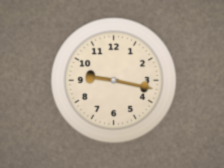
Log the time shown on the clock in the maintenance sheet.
9:17
